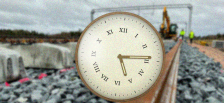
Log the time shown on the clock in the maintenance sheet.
5:14
